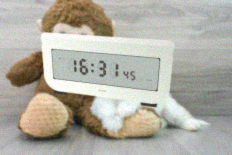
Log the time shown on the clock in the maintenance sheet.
16:31:45
